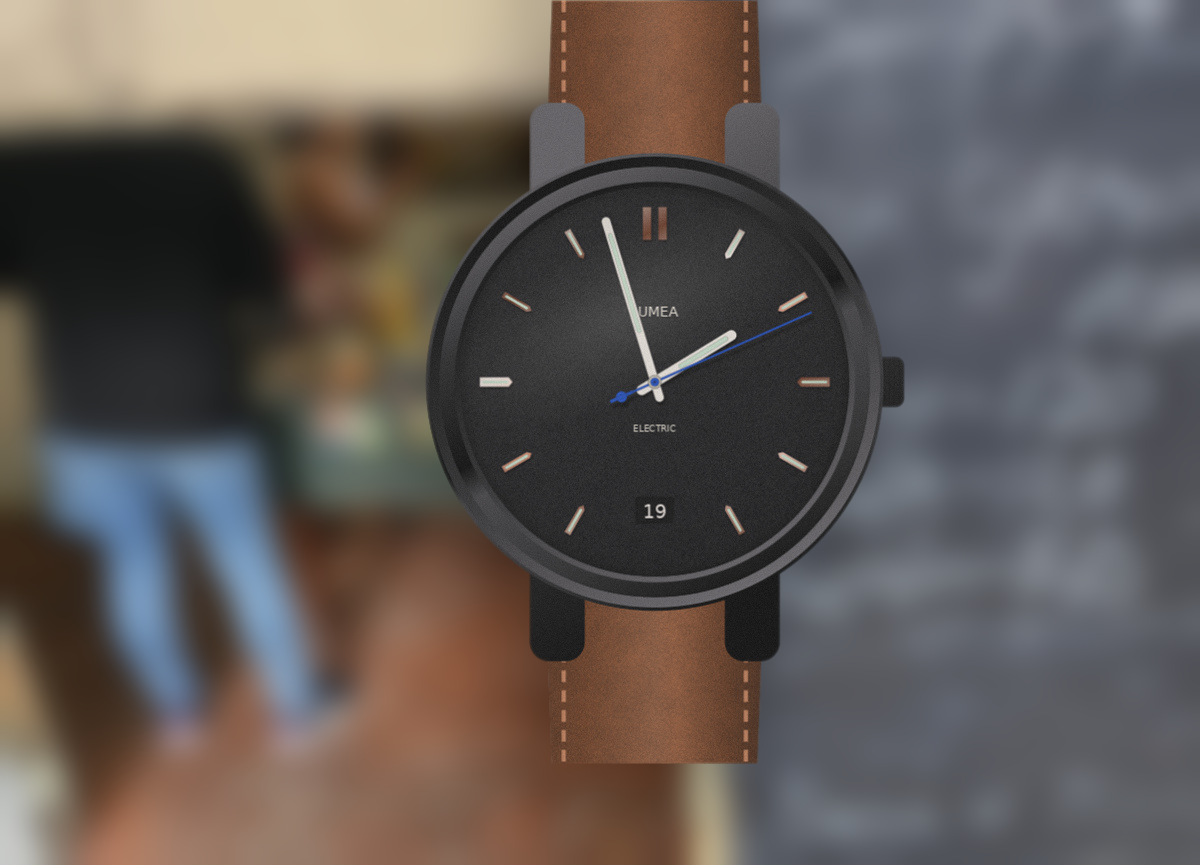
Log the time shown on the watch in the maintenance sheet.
1:57:11
